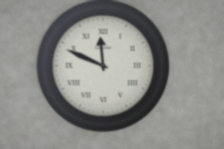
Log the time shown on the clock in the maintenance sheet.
11:49
